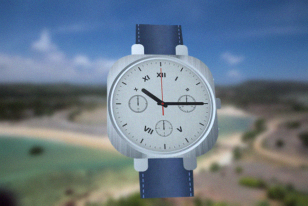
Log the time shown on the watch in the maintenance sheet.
10:15
